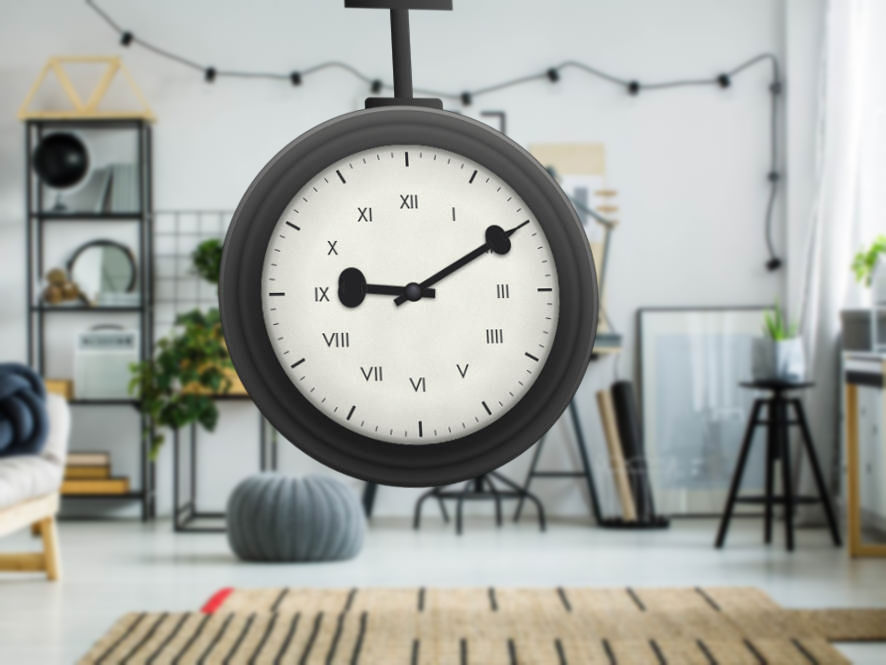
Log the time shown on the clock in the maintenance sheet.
9:10
